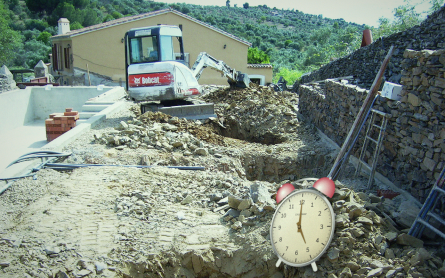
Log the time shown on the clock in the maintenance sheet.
5:00
